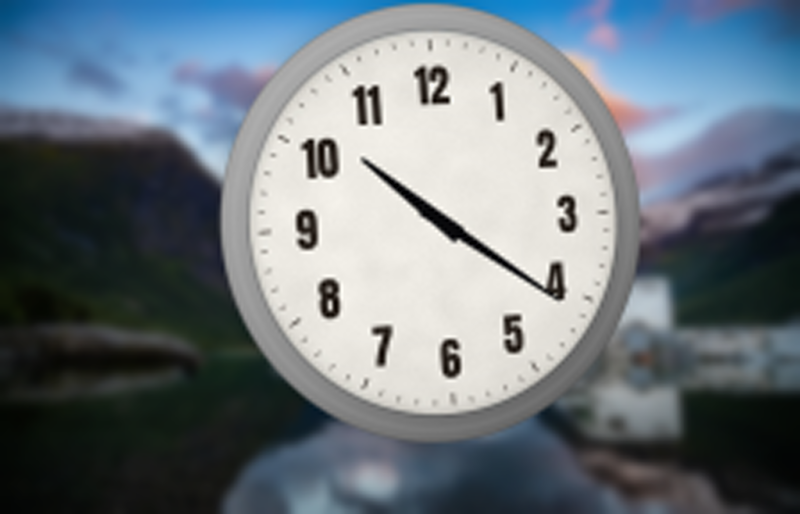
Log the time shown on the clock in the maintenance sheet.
10:21
